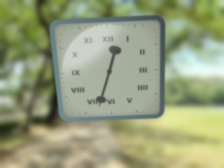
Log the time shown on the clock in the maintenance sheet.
12:33
